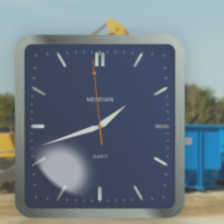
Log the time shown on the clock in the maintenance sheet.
1:41:59
